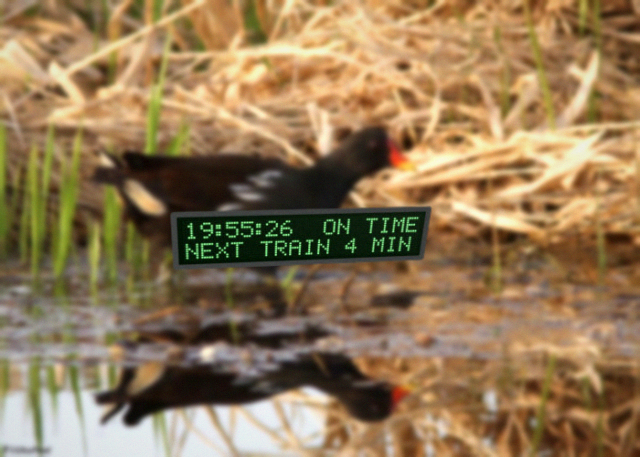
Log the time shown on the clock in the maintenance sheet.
19:55:26
